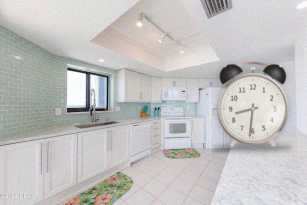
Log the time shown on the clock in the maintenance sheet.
8:31
